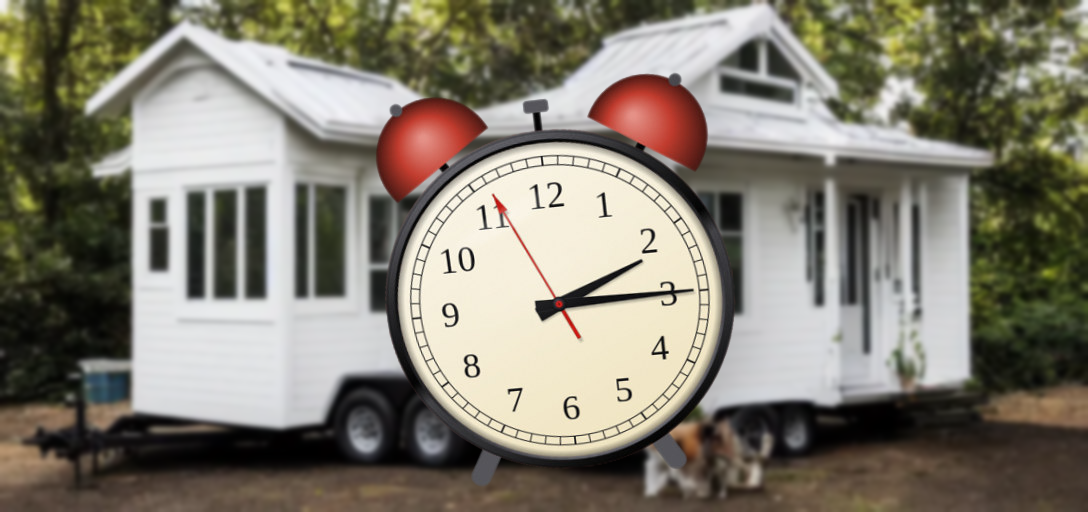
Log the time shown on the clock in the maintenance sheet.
2:14:56
